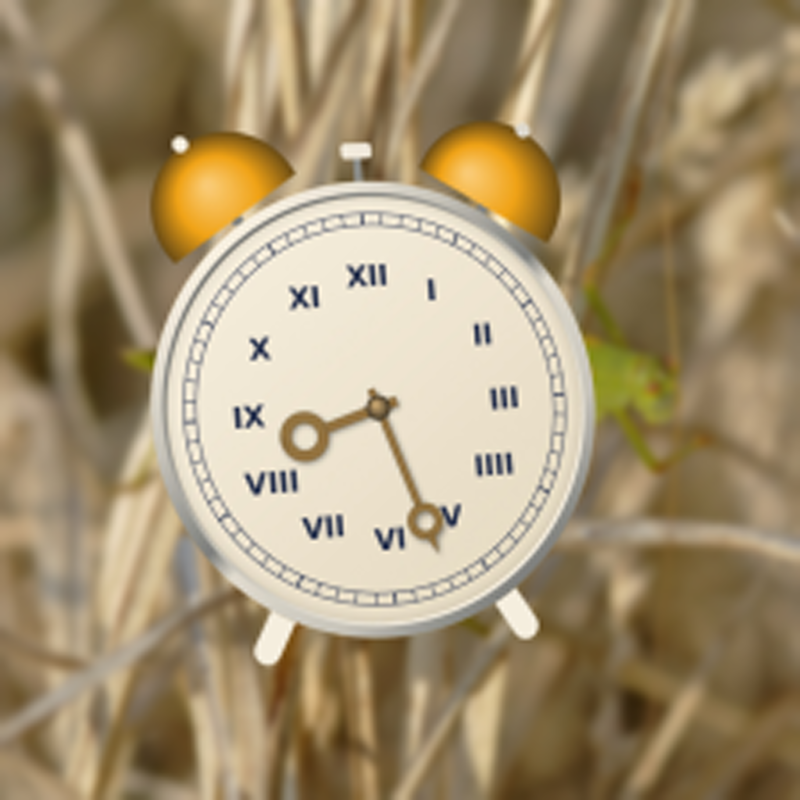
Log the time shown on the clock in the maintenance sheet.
8:27
